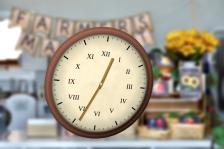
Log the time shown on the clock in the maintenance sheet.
12:34
